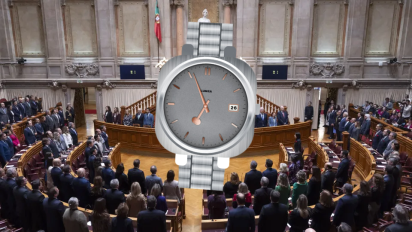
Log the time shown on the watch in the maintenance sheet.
6:56
